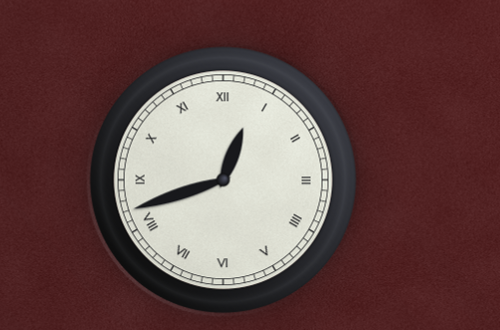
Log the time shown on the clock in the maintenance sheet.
12:42
